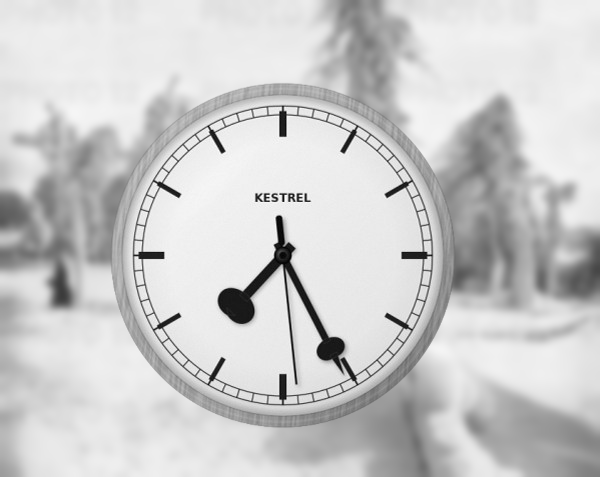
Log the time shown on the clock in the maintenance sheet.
7:25:29
